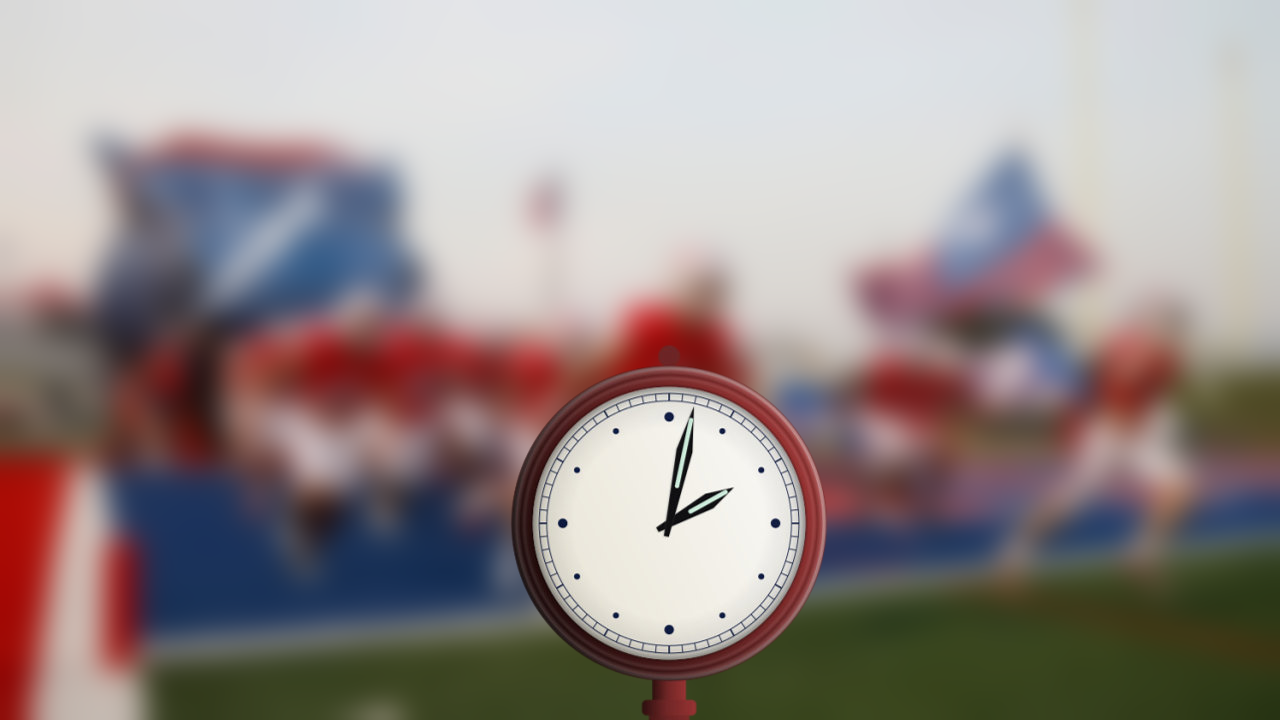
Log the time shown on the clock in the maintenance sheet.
2:02
